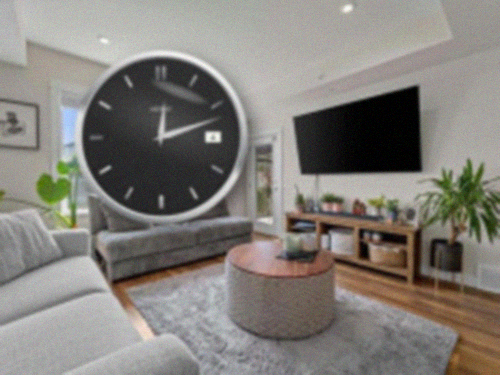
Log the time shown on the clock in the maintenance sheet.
12:12
